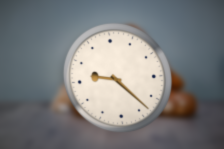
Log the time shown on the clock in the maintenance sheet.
9:23
